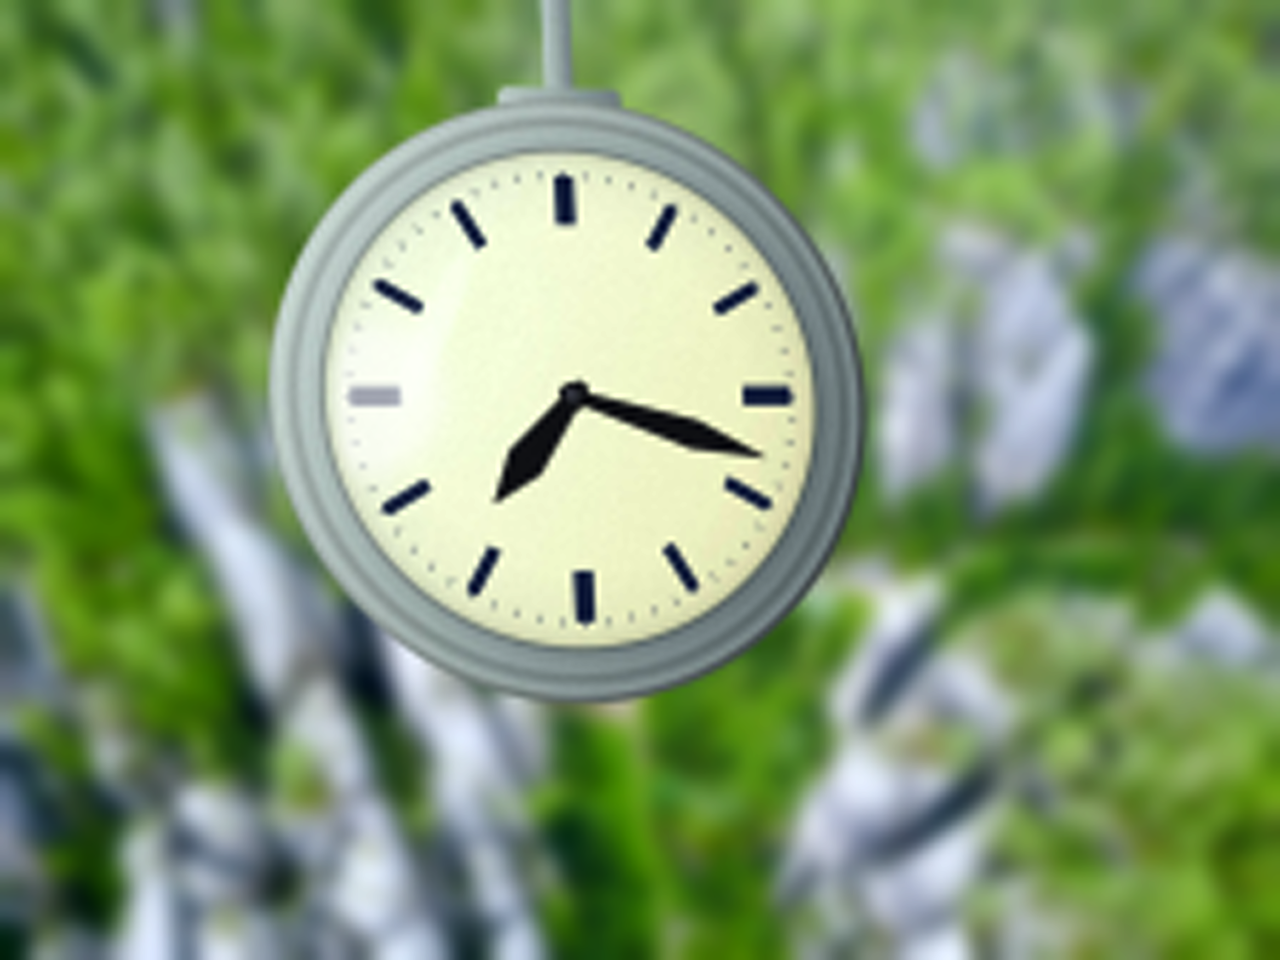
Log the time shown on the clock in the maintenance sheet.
7:18
